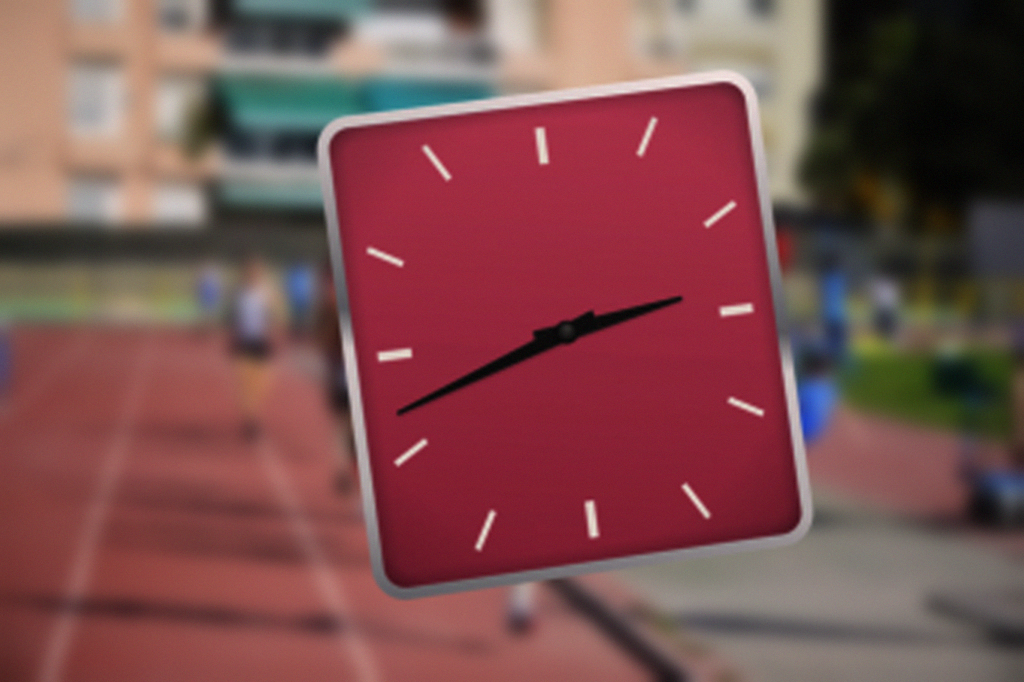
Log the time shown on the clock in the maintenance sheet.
2:42
